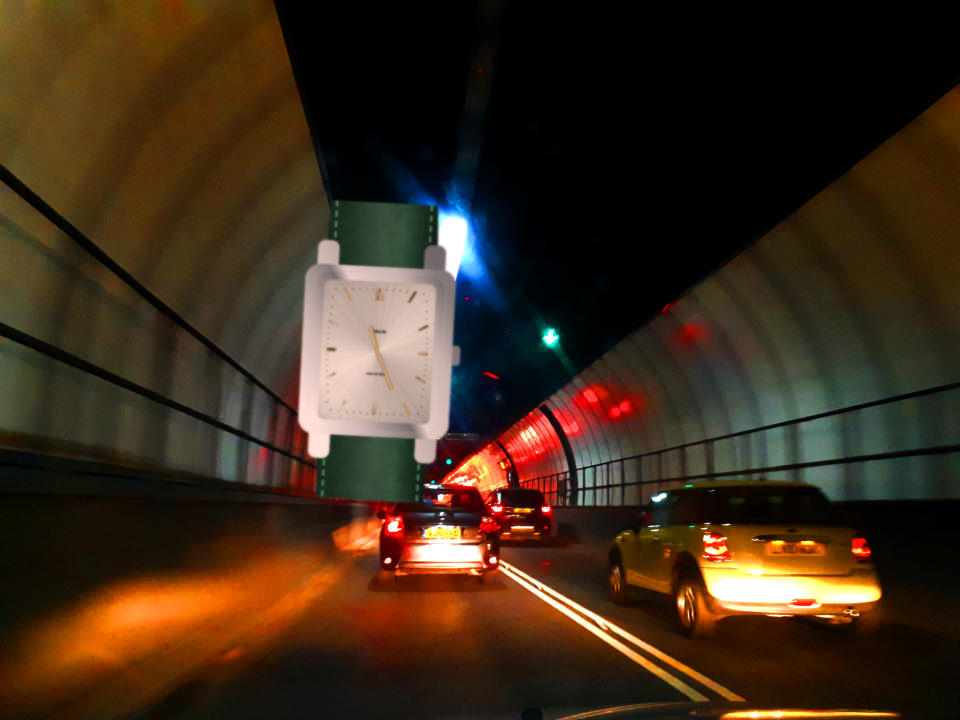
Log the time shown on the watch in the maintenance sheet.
11:26
